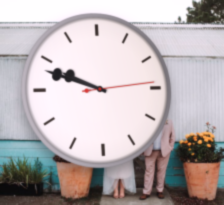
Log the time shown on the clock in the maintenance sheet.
9:48:14
